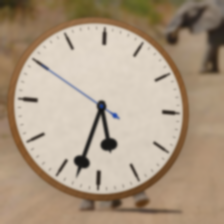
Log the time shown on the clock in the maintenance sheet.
5:32:50
